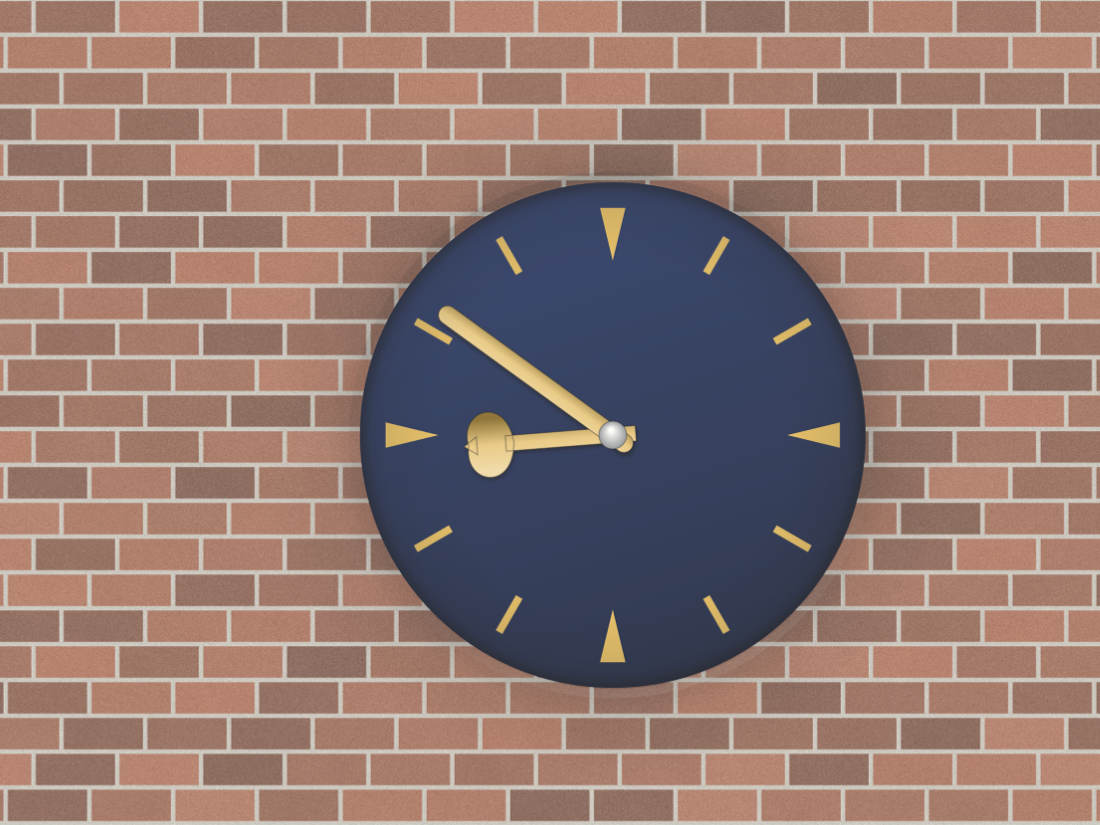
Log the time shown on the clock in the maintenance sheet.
8:51
